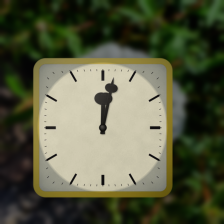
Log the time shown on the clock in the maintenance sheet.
12:02
